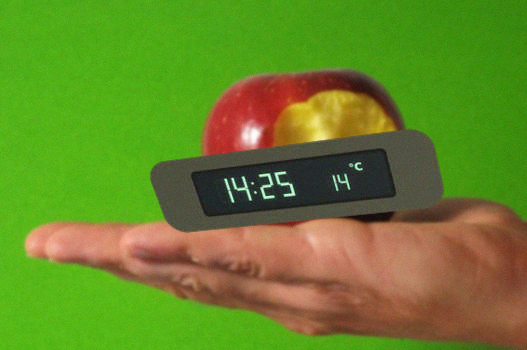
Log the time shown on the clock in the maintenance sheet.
14:25
